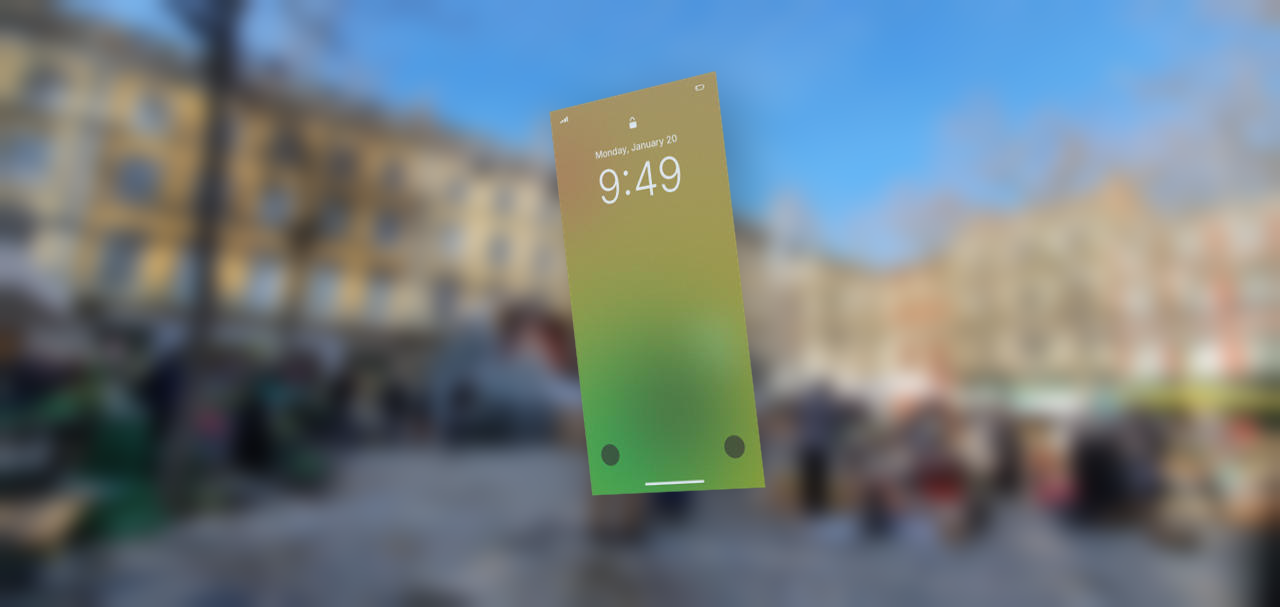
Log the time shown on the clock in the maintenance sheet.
9:49
